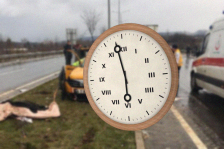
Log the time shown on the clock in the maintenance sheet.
5:58
